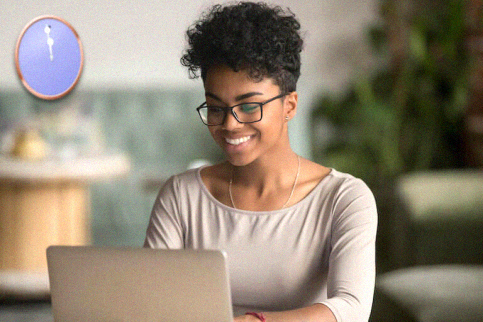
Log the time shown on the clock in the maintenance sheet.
11:59
